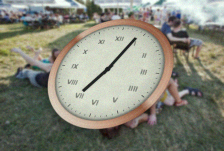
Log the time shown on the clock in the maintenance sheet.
7:04
